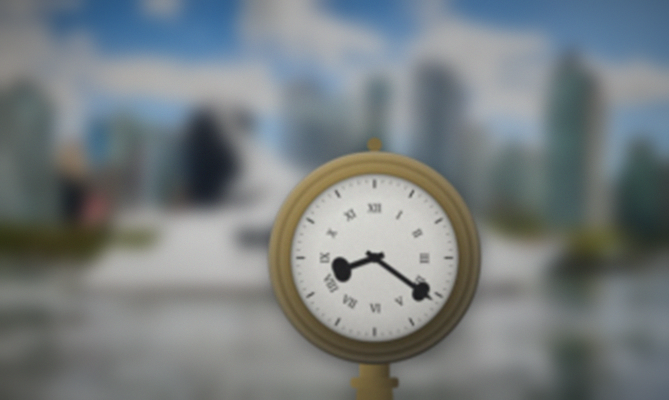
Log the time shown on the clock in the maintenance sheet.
8:21
